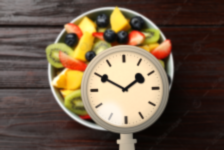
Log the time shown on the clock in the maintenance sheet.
1:50
